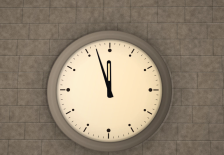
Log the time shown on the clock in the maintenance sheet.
11:57
